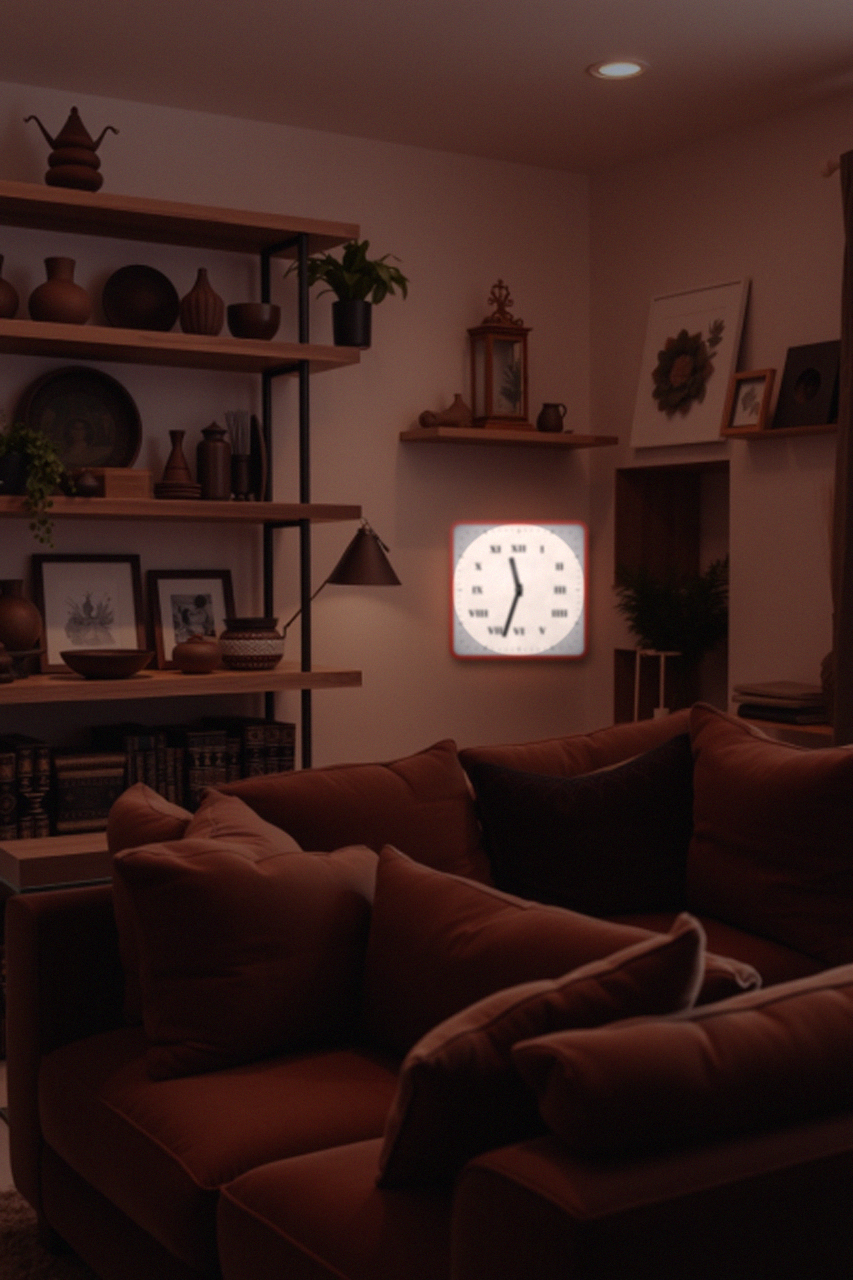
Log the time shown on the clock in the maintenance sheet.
11:33
